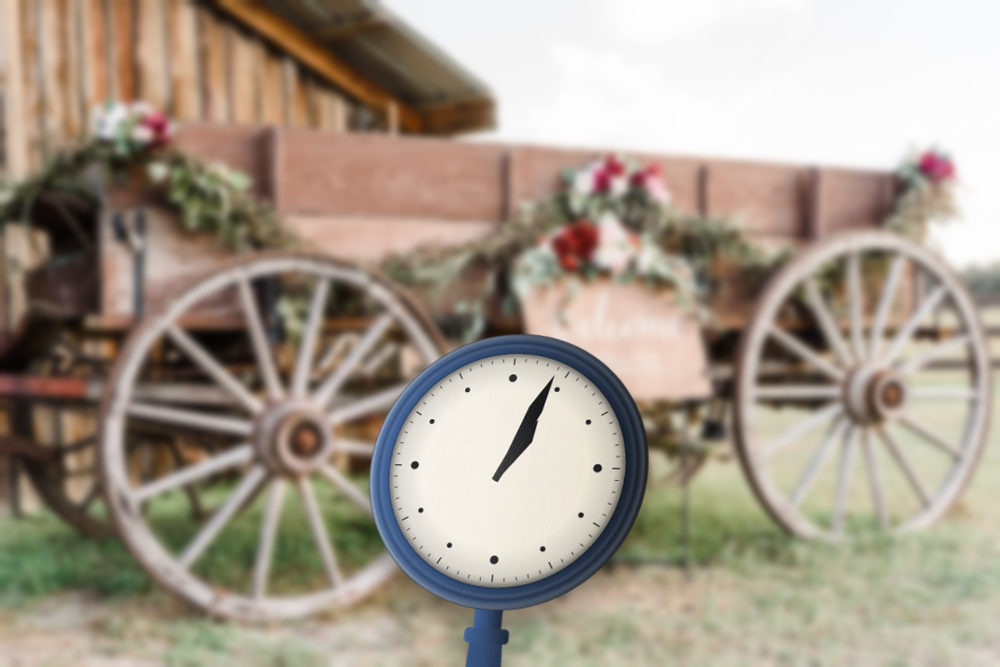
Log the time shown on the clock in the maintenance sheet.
1:04
